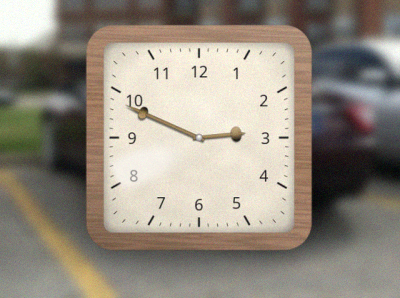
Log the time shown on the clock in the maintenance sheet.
2:49
